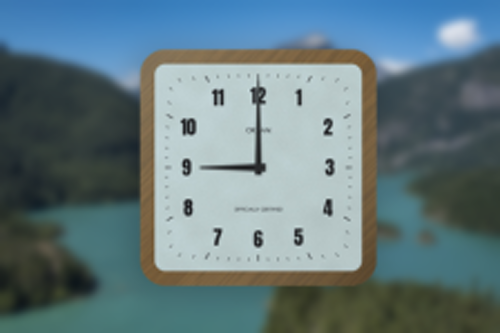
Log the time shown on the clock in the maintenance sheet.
9:00
